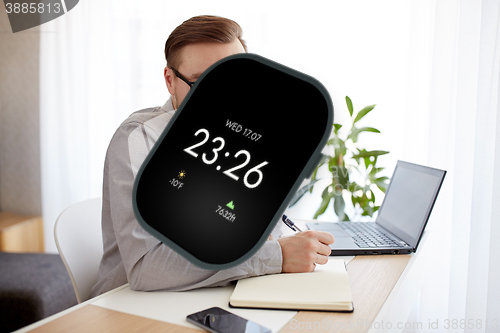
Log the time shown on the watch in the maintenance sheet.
23:26
